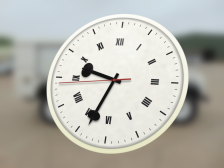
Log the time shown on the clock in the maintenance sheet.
9:33:44
